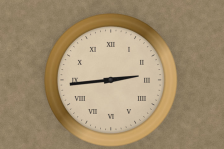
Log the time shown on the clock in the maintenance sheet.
2:44
